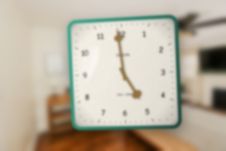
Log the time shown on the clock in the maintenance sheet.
4:59
